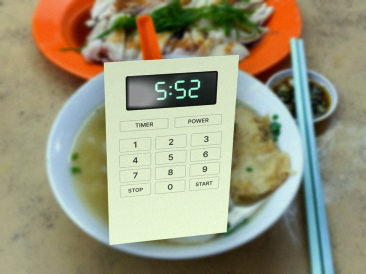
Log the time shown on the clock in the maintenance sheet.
5:52
